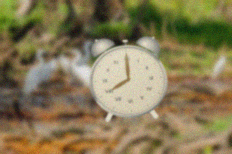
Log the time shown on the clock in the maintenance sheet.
8:00
